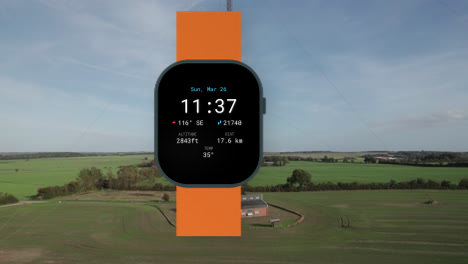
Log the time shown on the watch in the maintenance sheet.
11:37
